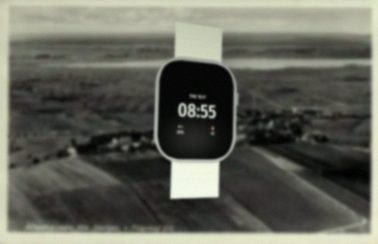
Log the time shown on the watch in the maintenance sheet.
8:55
